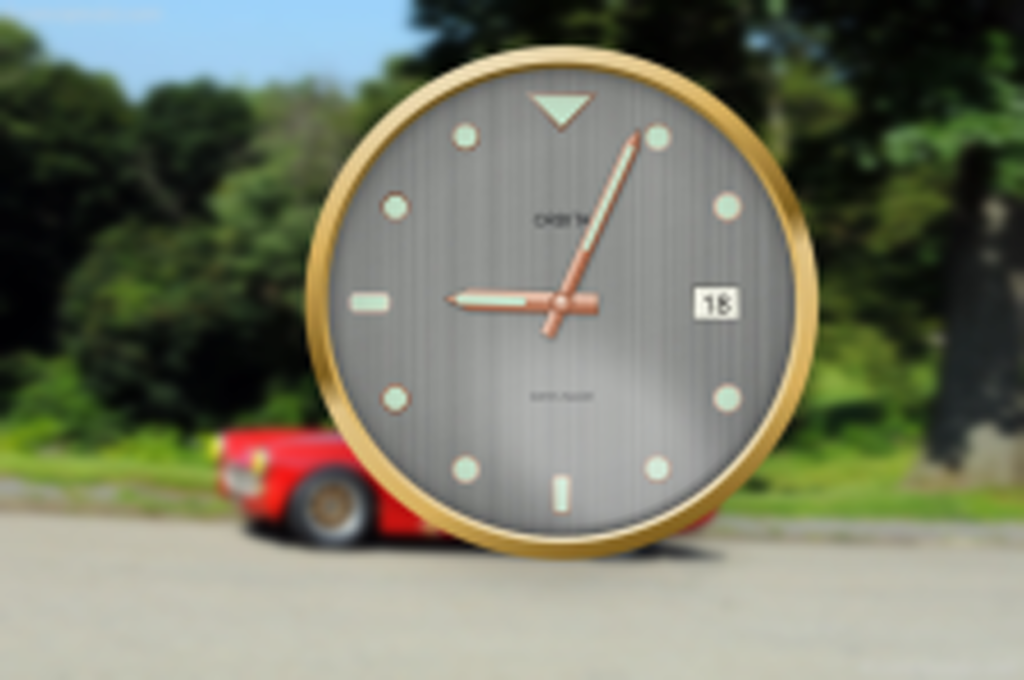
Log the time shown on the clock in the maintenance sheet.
9:04
